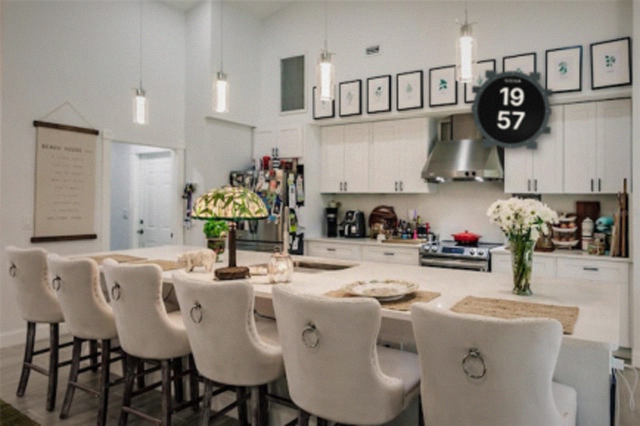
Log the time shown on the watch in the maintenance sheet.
19:57
